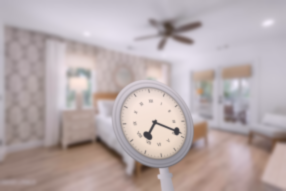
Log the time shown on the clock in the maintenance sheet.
7:19
